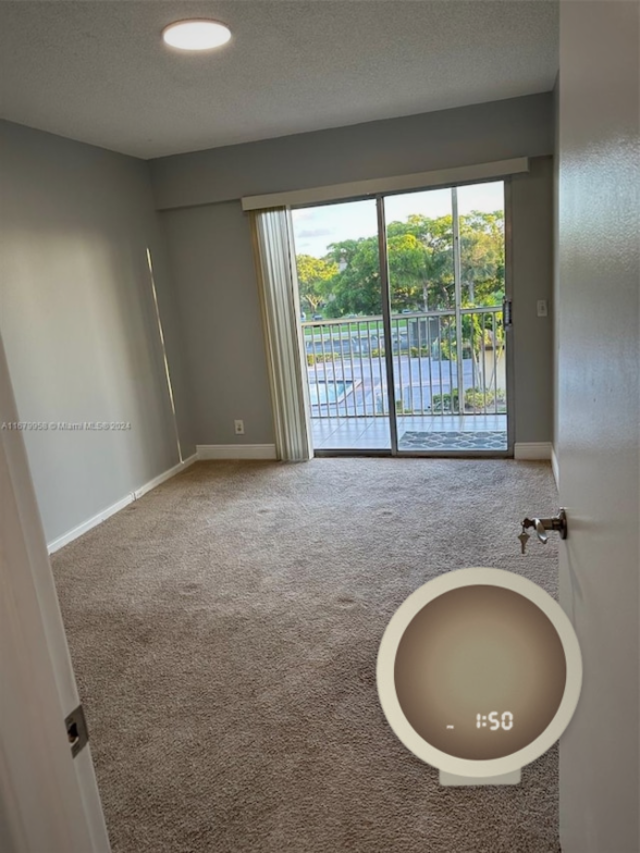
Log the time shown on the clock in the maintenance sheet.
1:50
